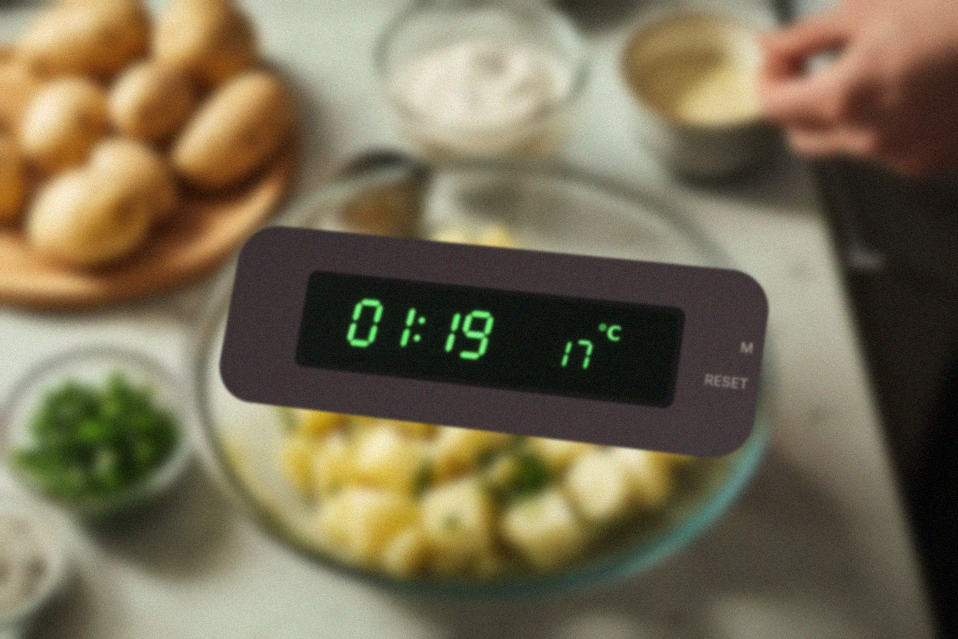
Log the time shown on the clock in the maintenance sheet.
1:19
